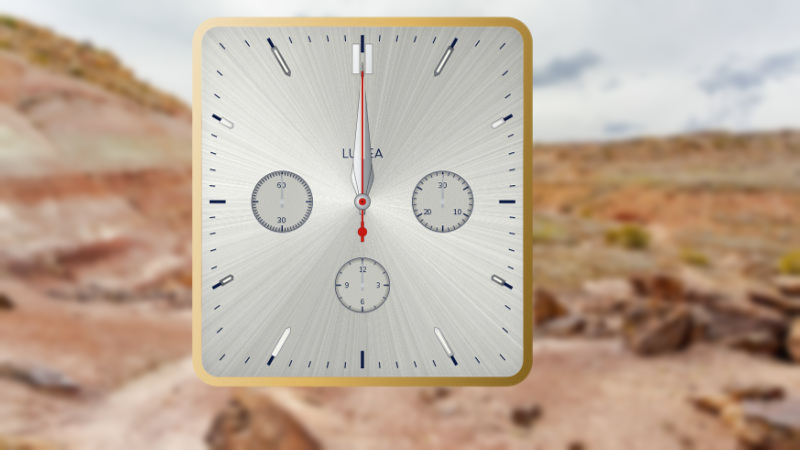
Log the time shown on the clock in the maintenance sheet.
12:00
